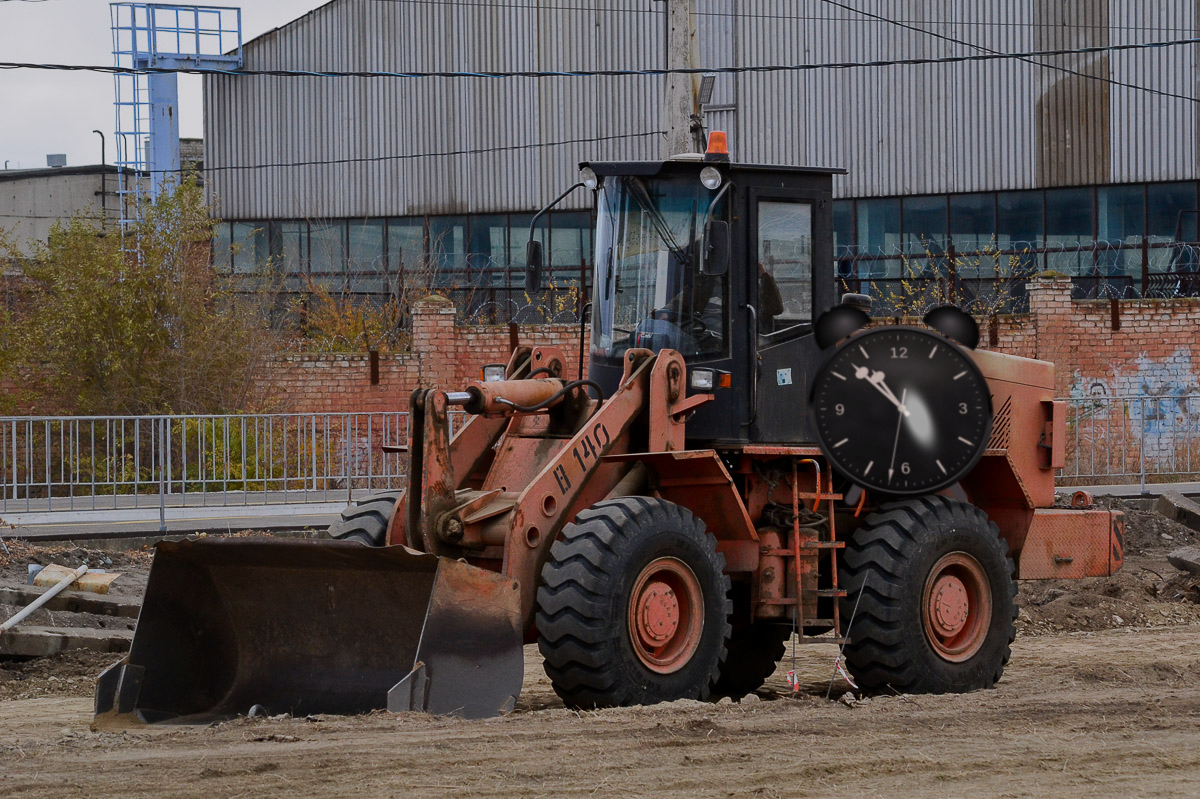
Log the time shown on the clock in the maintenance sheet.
10:52:32
